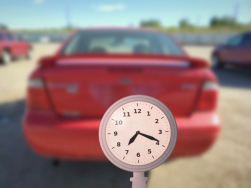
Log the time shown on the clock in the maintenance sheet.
7:19
